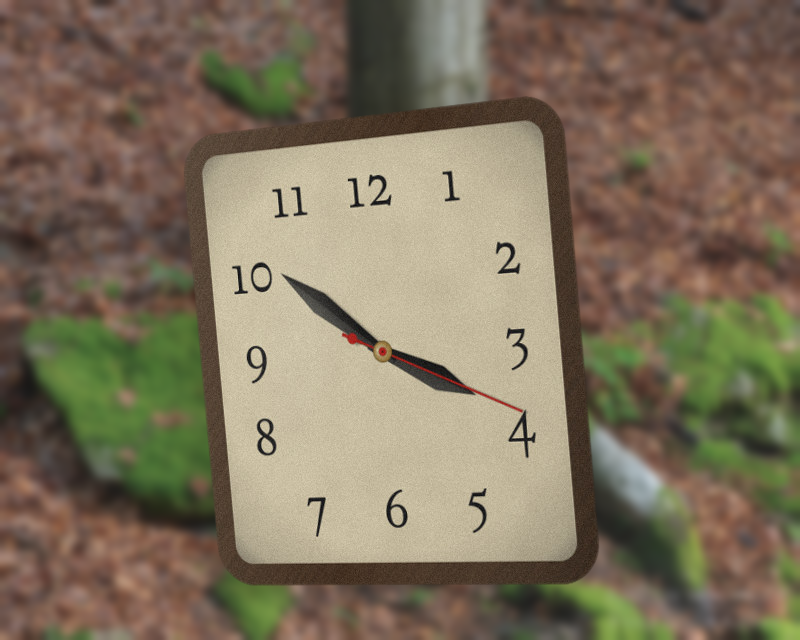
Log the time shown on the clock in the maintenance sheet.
3:51:19
